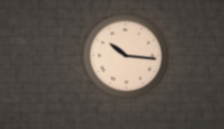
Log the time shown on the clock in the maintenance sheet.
10:16
